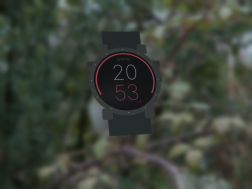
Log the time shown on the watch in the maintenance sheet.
20:53
